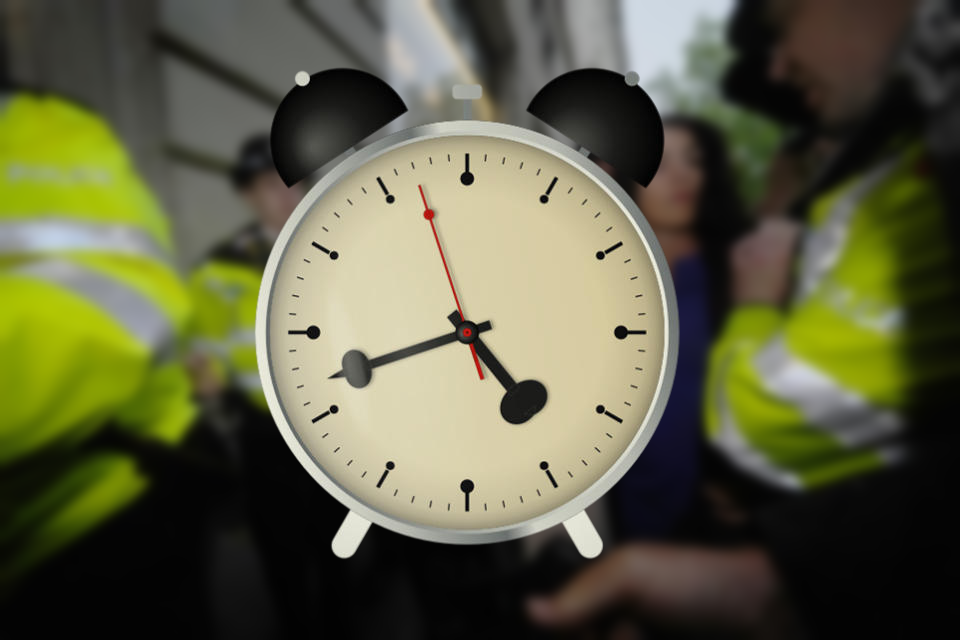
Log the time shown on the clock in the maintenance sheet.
4:41:57
